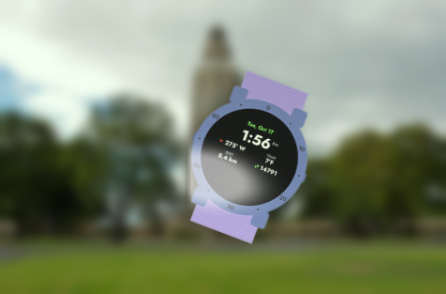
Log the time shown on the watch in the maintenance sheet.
1:56
